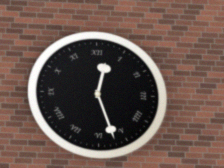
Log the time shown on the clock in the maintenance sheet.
12:27
